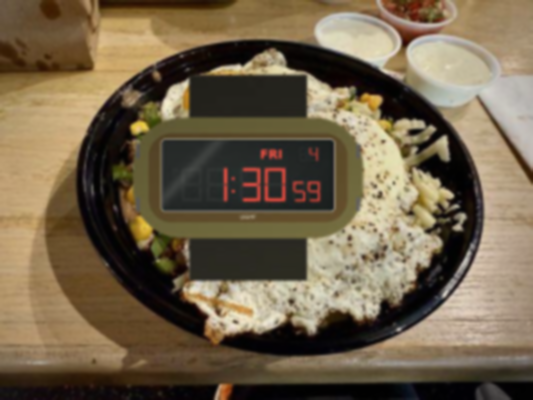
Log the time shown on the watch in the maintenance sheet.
1:30:59
